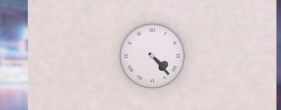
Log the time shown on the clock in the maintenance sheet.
4:23
